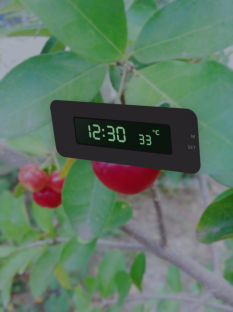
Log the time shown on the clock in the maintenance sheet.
12:30
